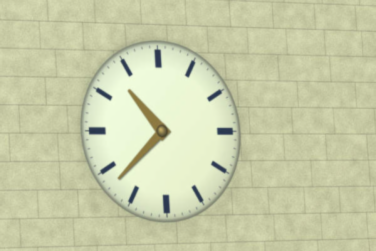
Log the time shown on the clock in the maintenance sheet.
10:38
